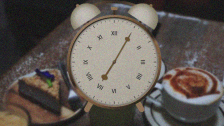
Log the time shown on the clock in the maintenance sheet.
7:05
